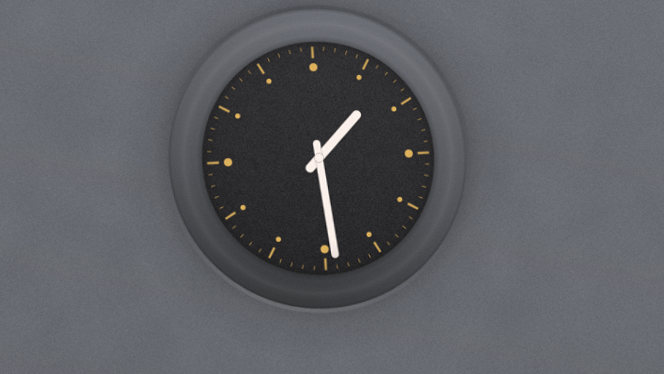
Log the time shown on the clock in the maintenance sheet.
1:29
